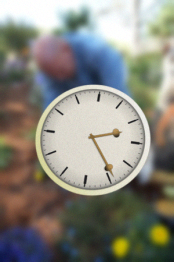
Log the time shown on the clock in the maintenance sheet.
2:24
